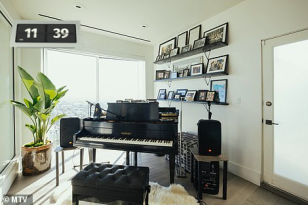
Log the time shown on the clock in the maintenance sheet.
11:39
